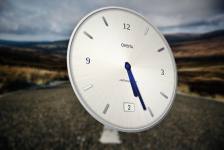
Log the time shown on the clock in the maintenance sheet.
5:26
